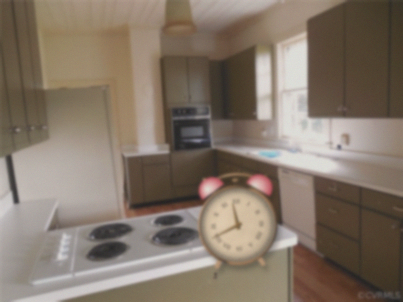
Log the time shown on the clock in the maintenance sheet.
11:41
